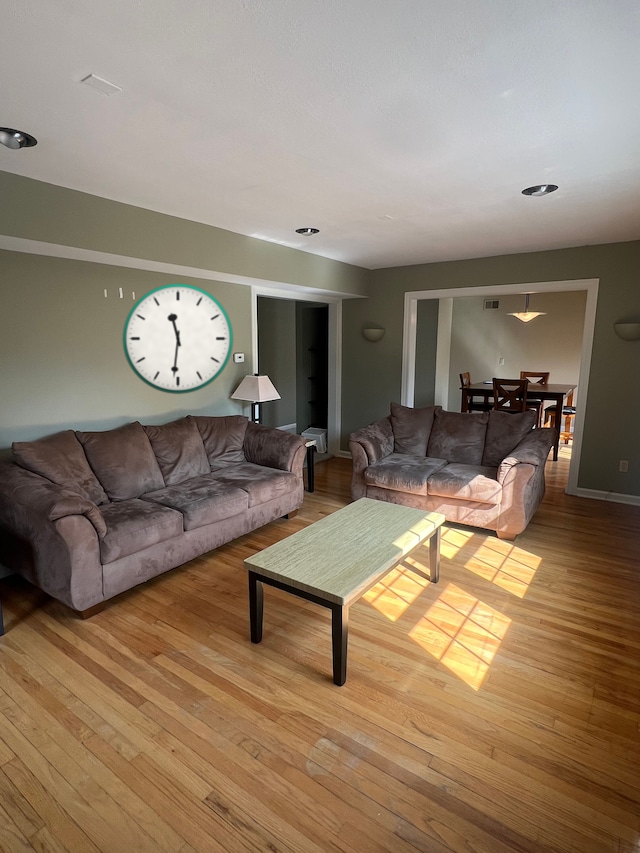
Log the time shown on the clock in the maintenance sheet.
11:31
